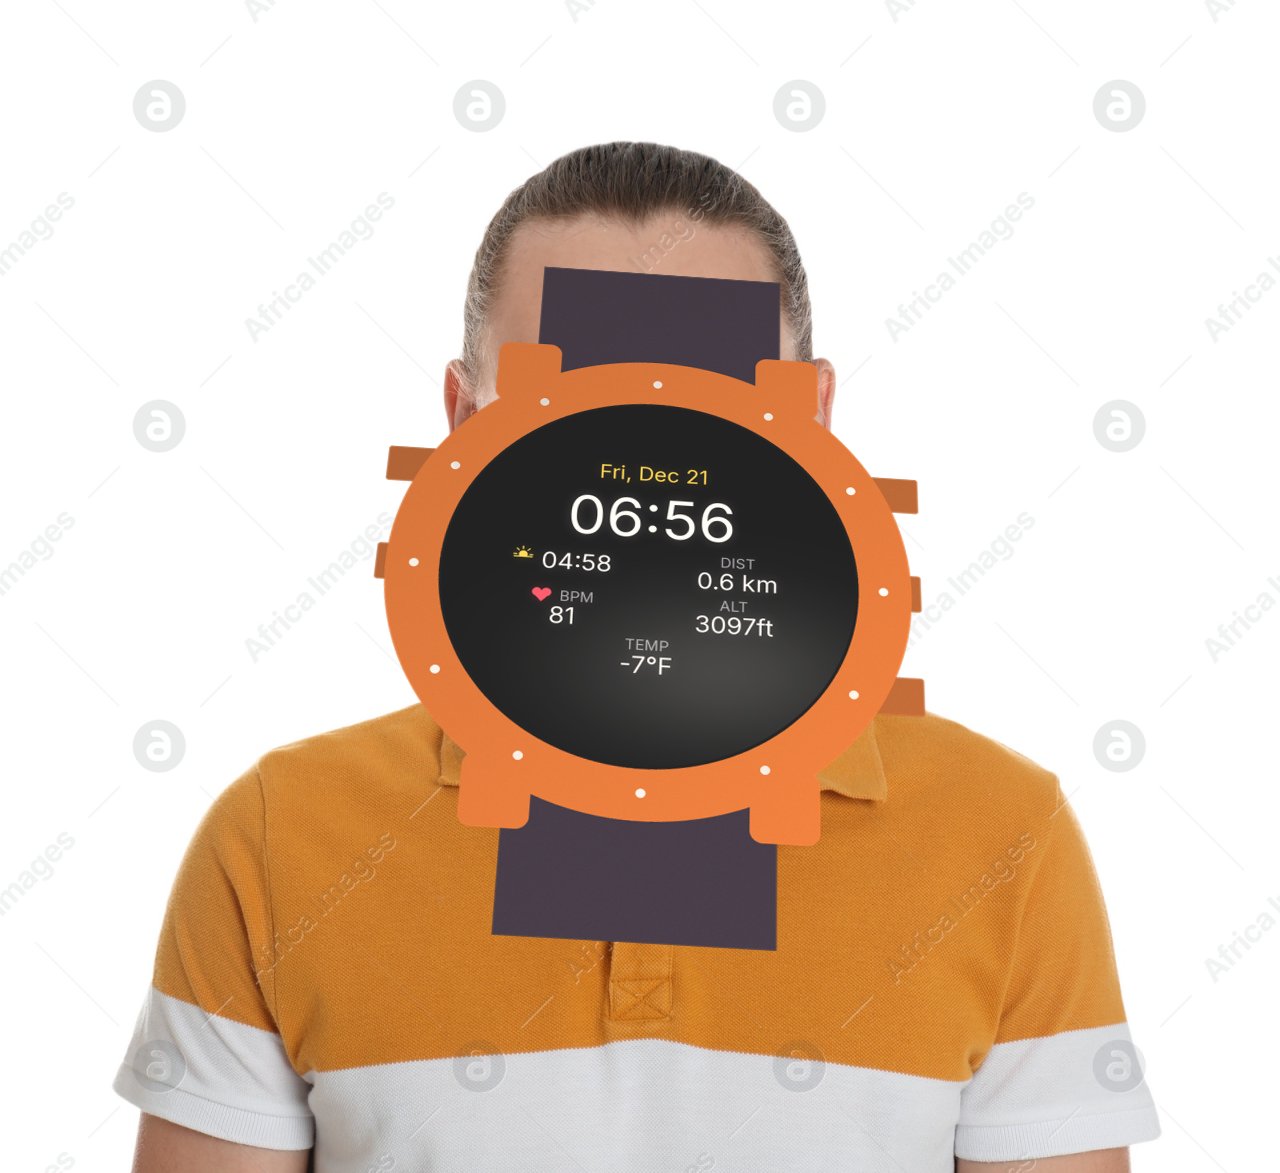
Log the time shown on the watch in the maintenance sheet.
6:56
